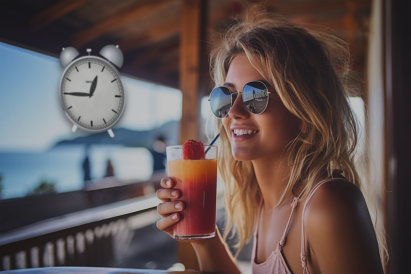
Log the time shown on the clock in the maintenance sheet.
12:45
